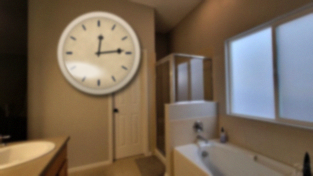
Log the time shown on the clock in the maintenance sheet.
12:14
